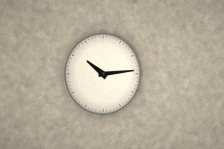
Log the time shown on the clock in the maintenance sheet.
10:14
